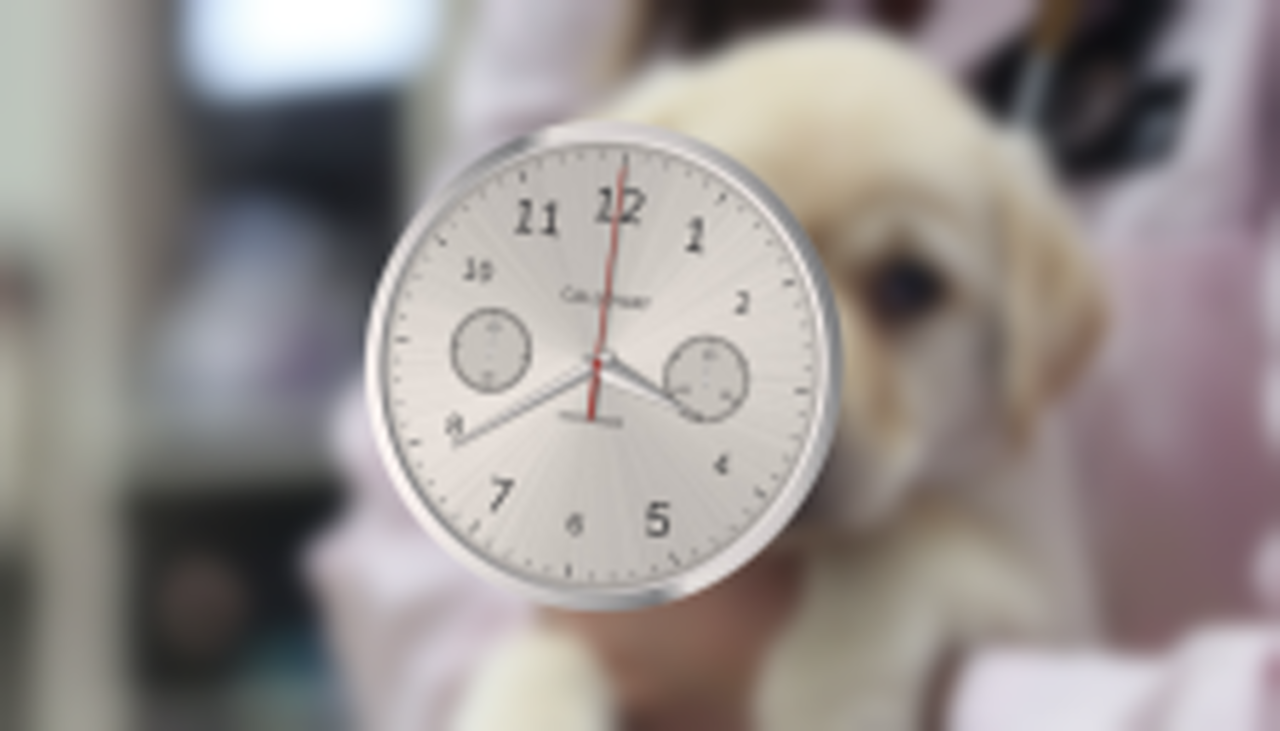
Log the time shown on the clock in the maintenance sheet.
3:39
